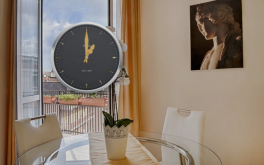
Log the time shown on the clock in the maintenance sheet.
1:00
